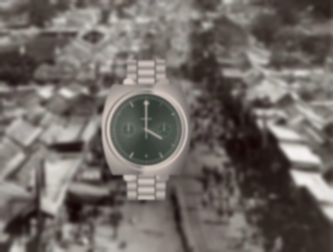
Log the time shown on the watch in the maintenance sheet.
4:00
